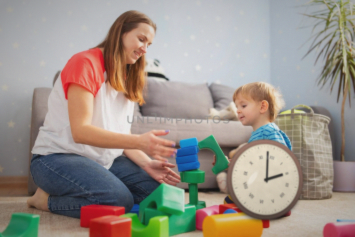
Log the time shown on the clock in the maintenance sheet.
1:58
